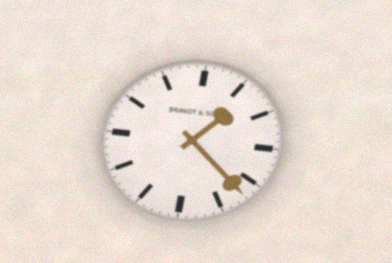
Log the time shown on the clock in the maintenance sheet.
1:22
